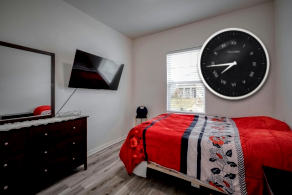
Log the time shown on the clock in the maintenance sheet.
7:44
